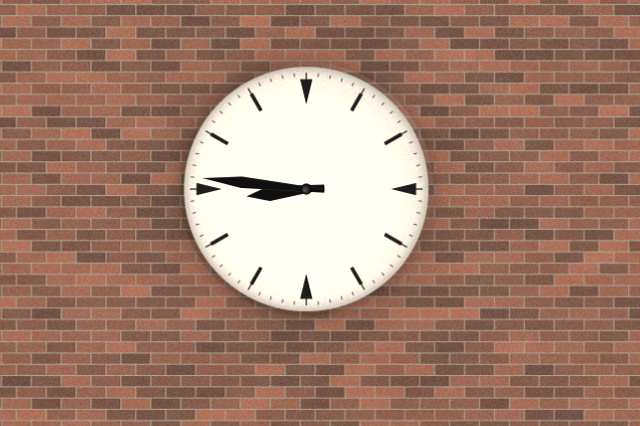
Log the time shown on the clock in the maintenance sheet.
8:46
